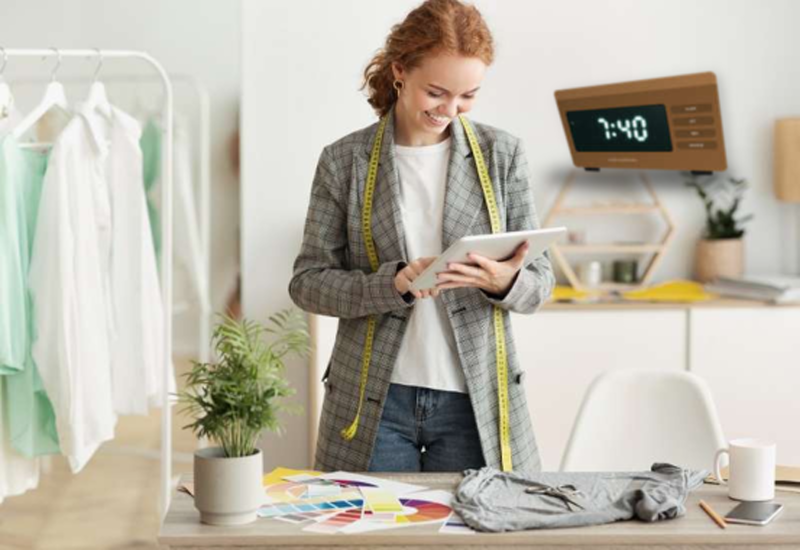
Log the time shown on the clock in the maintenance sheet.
7:40
